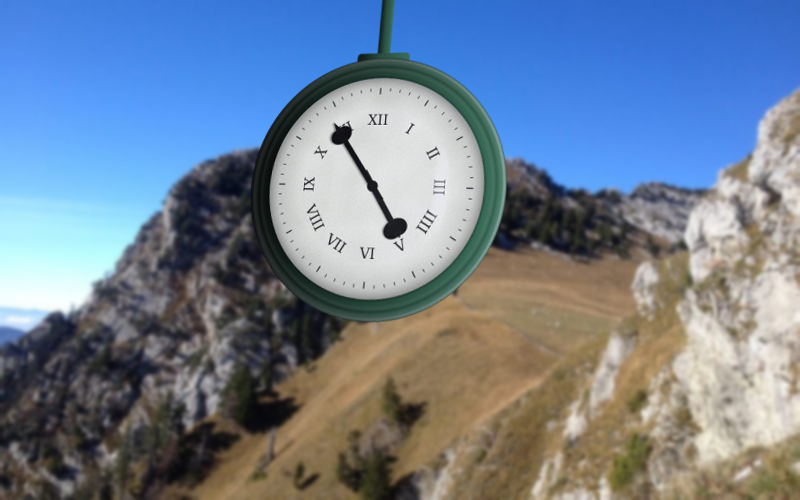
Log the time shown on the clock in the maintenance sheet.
4:54
